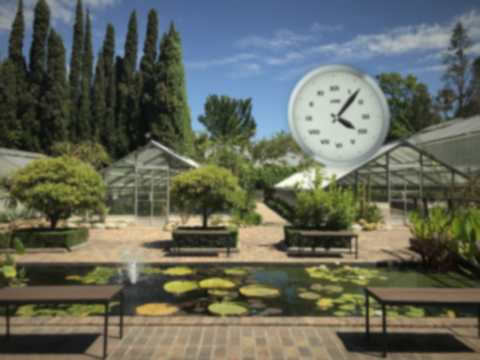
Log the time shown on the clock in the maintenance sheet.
4:07
